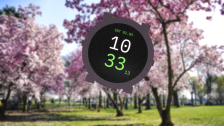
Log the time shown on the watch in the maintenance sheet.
10:33
